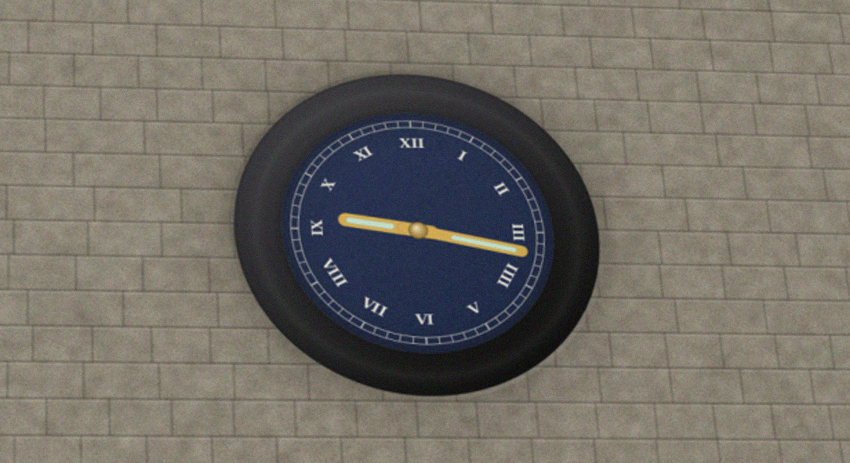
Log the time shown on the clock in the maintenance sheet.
9:17
